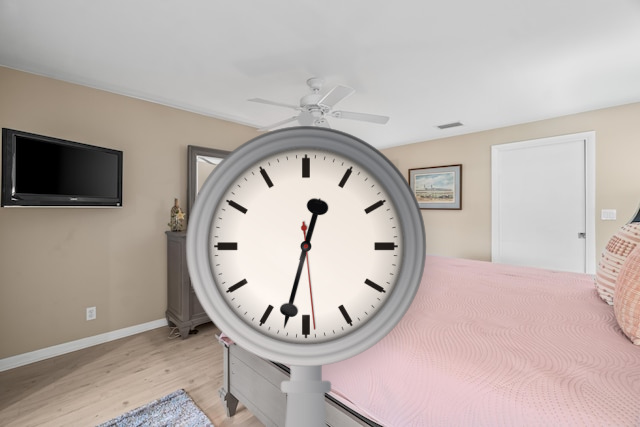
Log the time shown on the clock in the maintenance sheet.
12:32:29
